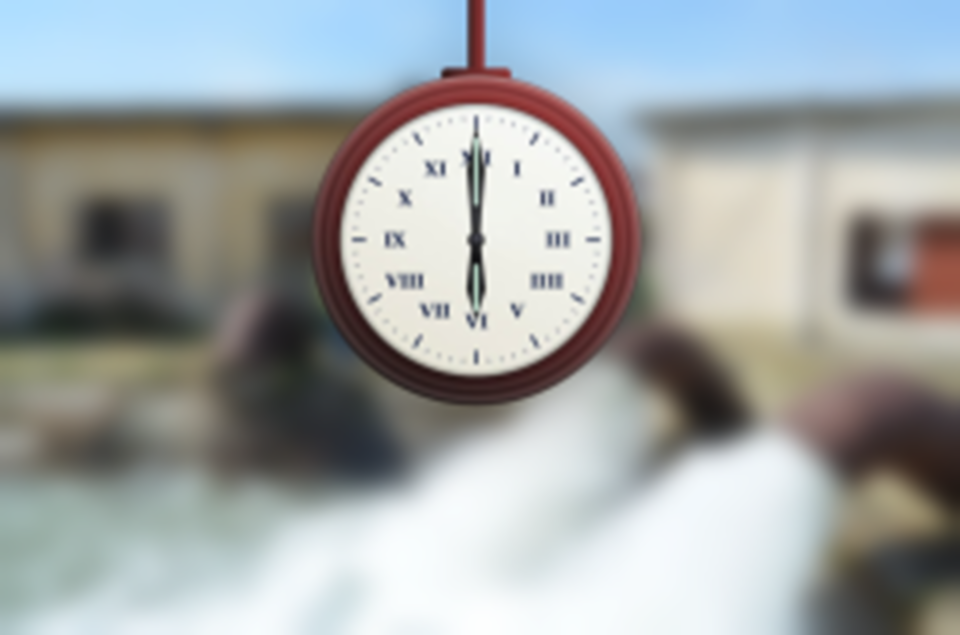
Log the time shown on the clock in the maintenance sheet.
6:00
